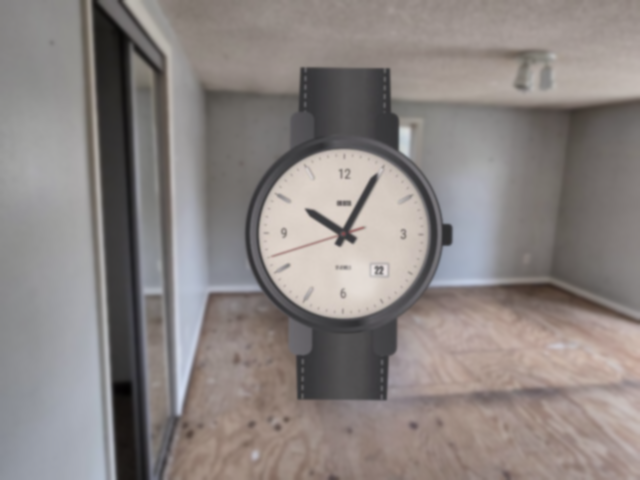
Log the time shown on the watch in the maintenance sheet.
10:04:42
